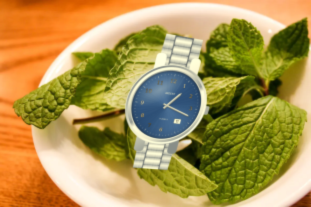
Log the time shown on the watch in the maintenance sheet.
1:18
